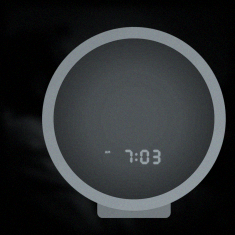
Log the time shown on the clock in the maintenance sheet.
7:03
